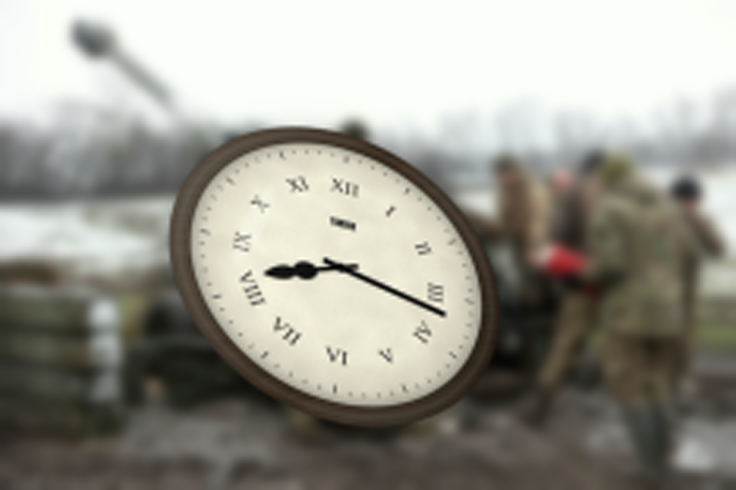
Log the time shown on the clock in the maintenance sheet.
8:17
